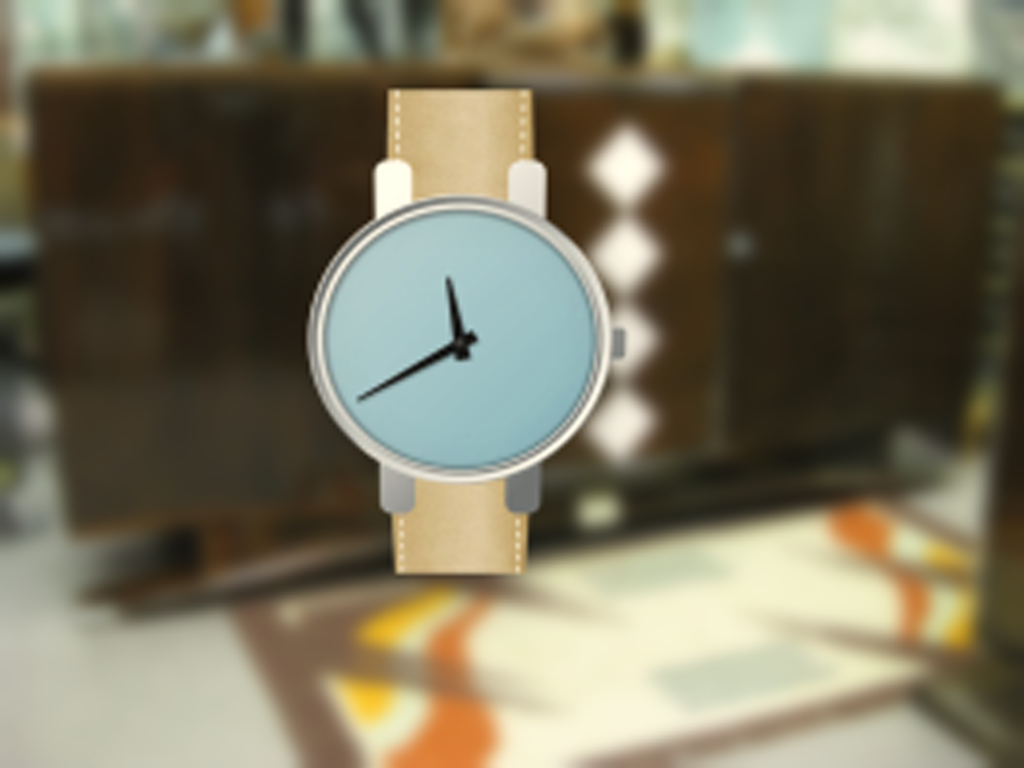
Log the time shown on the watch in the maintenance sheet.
11:40
